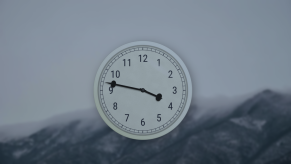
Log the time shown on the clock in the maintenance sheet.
3:47
